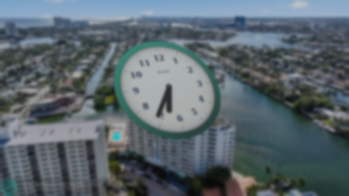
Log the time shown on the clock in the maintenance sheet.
6:36
